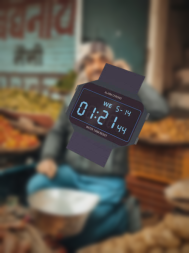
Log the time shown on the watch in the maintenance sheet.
1:21:44
